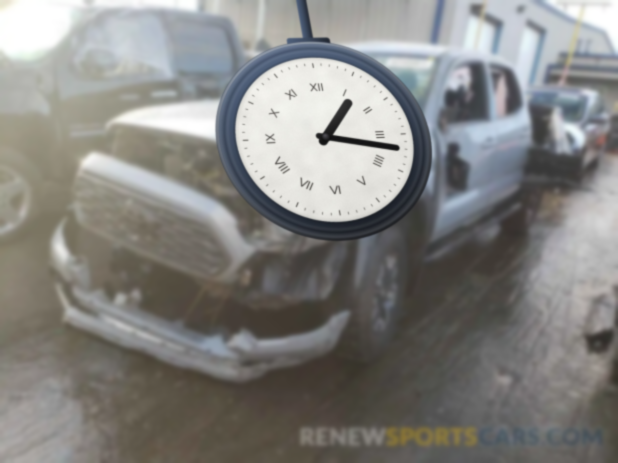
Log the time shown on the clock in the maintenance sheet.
1:17
